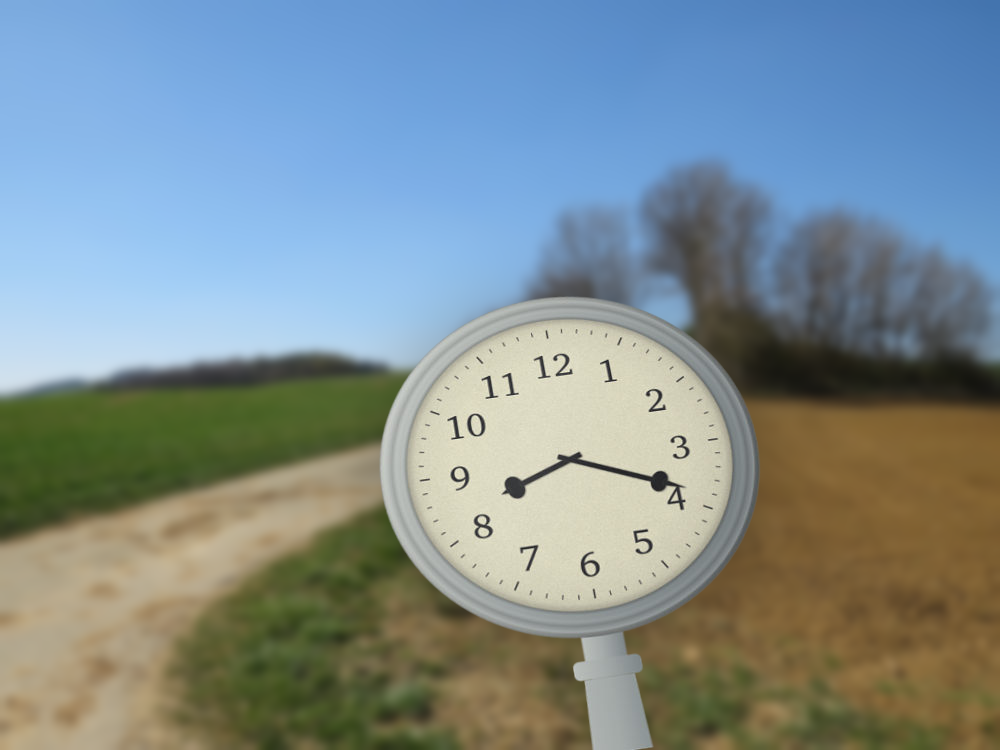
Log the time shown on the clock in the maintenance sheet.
8:19
